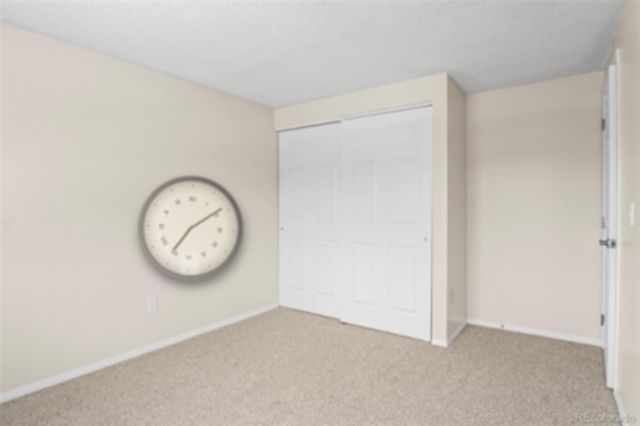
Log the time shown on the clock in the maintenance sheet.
7:09
